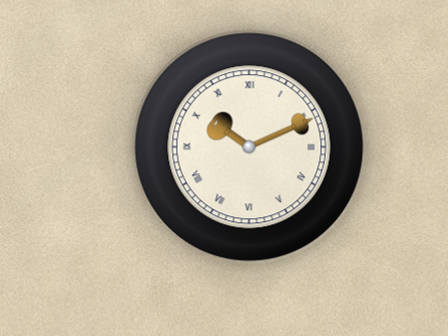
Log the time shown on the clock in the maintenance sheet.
10:11
